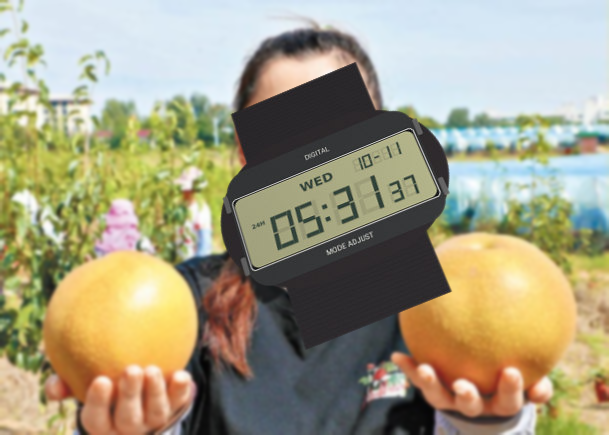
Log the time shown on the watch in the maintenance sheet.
5:31:37
